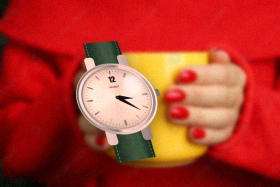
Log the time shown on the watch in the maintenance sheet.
3:22
